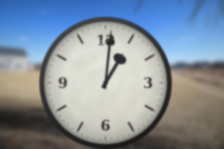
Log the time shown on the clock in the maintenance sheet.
1:01
